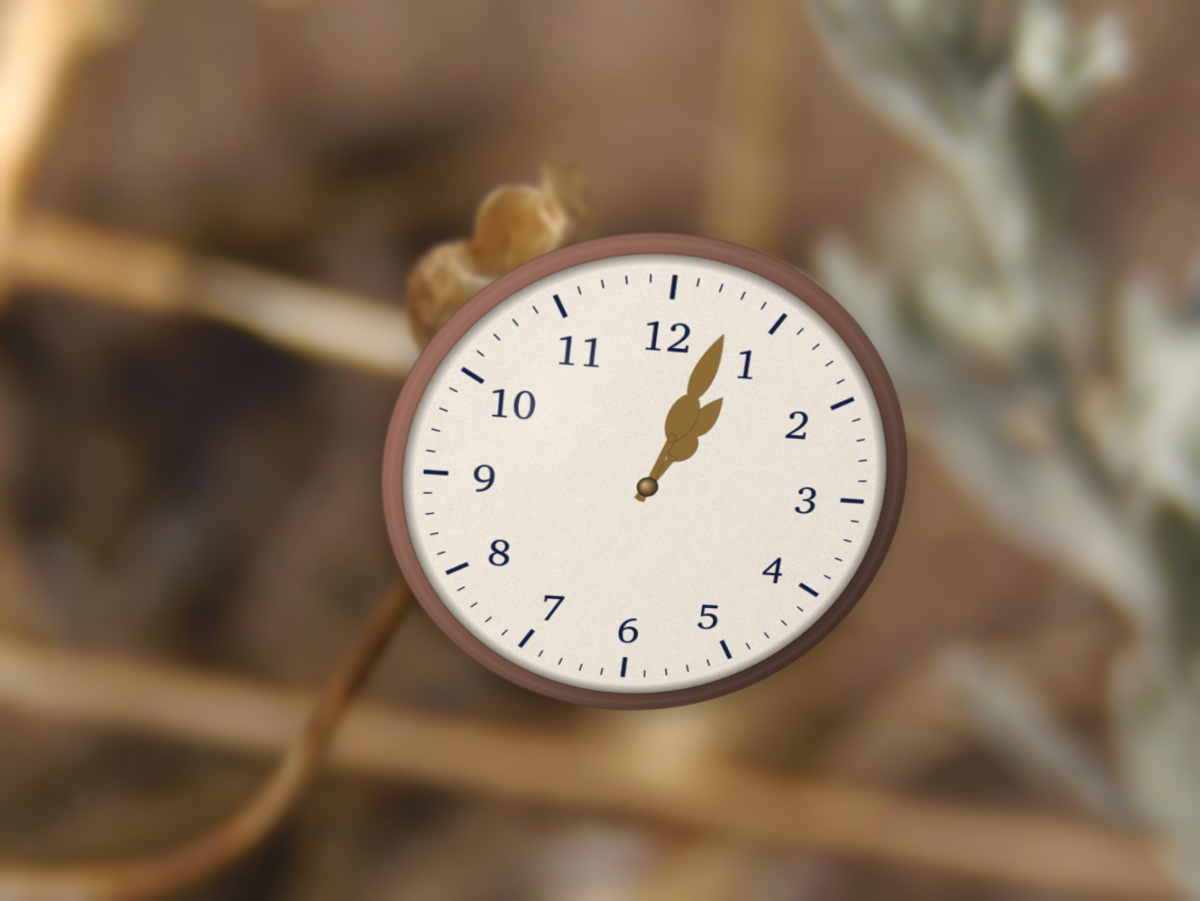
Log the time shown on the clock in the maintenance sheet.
1:03
